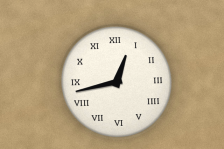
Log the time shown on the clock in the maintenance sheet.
12:43
